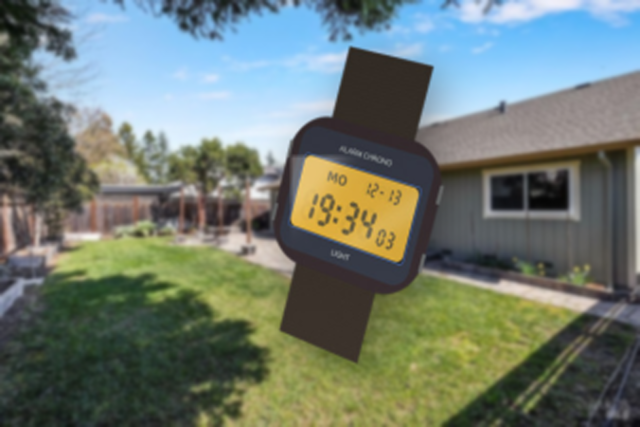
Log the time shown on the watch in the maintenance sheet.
19:34:03
